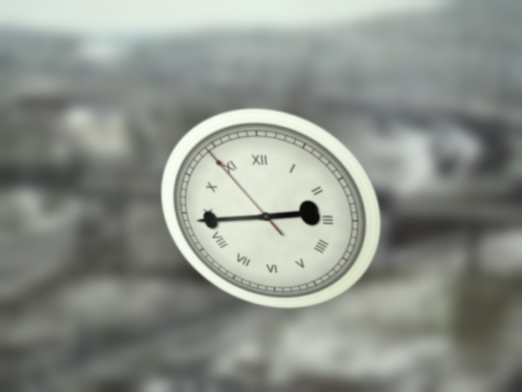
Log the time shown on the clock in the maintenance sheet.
2:43:54
